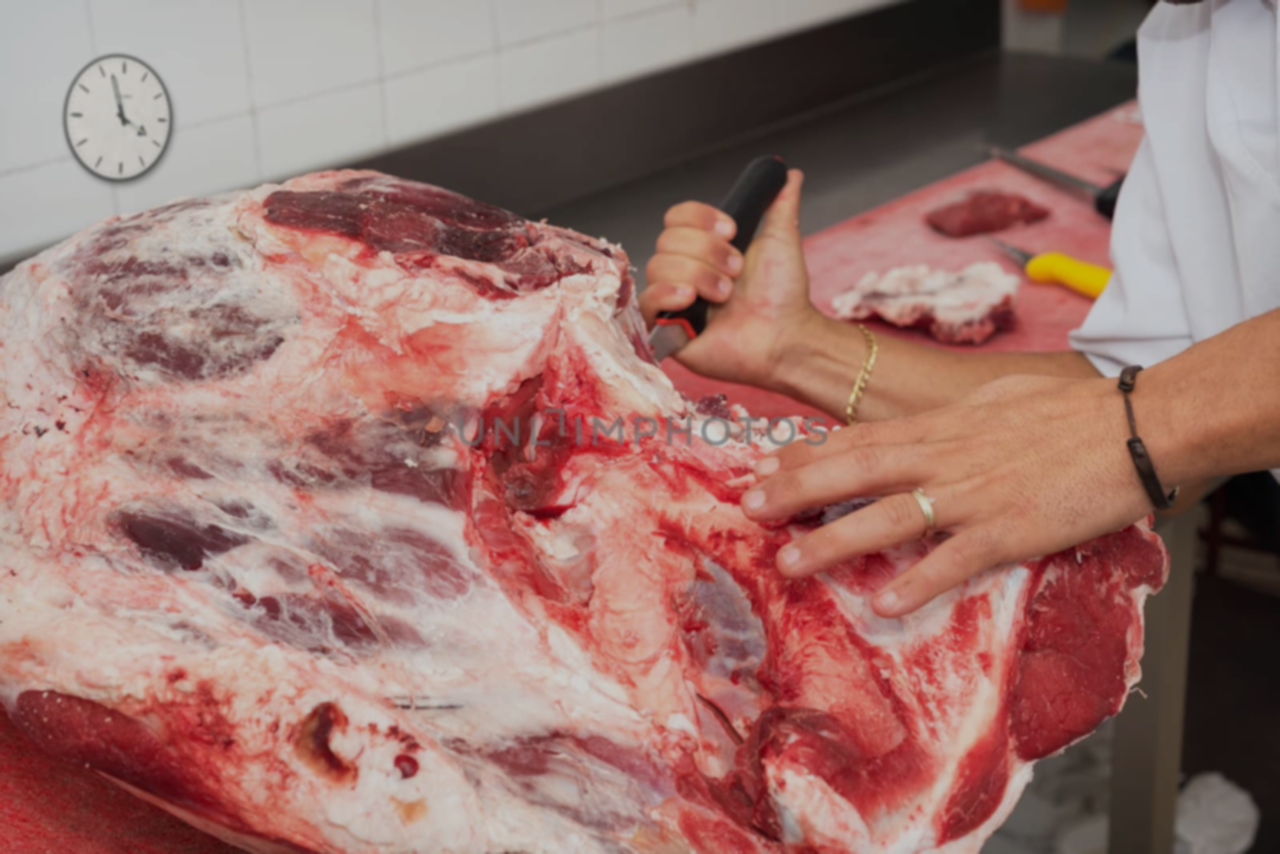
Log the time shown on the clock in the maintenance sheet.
3:57
